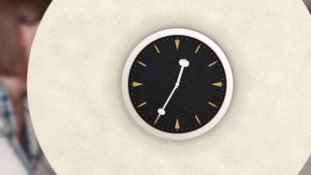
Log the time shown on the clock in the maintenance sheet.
12:35
